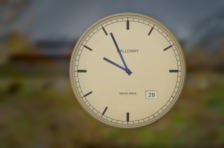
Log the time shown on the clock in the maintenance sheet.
9:56
